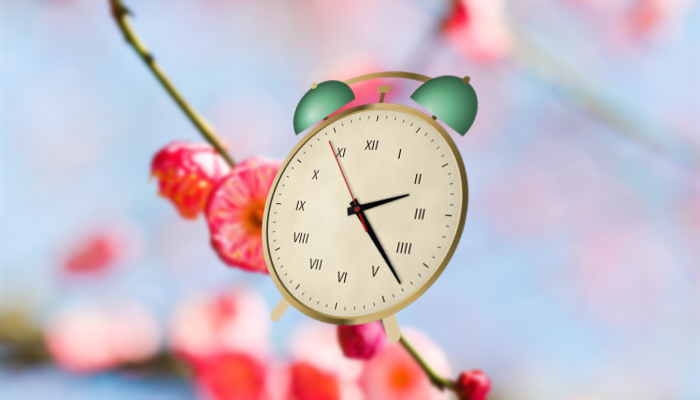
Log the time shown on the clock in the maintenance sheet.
2:22:54
